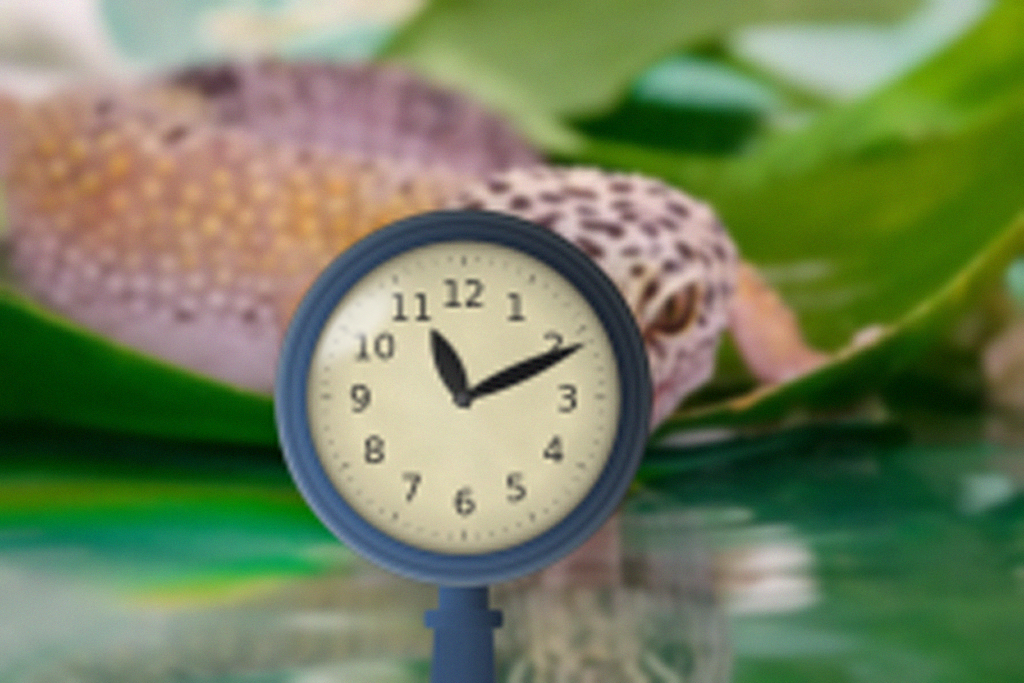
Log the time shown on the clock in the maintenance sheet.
11:11
